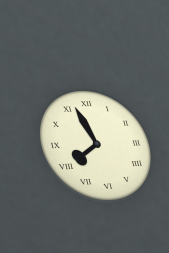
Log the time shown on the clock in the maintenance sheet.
7:57
